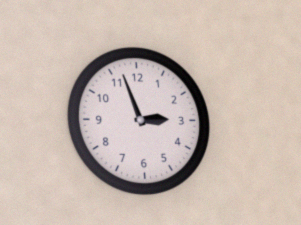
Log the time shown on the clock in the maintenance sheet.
2:57
